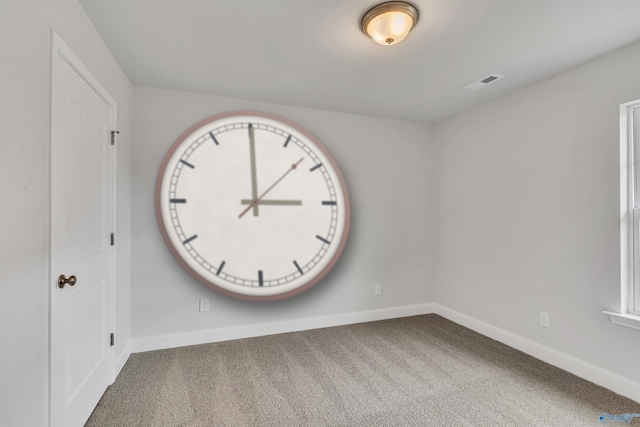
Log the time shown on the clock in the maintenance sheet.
3:00:08
